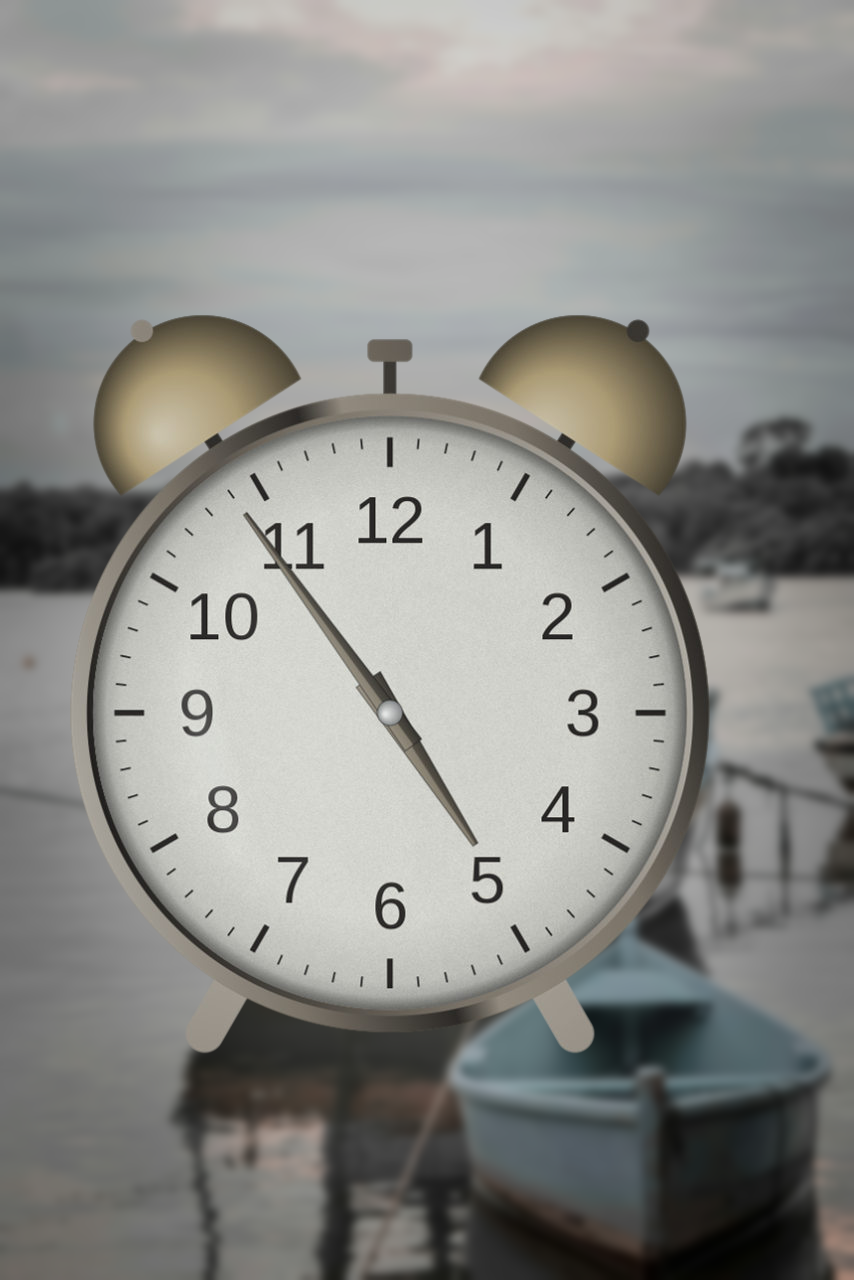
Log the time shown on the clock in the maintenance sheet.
4:54
